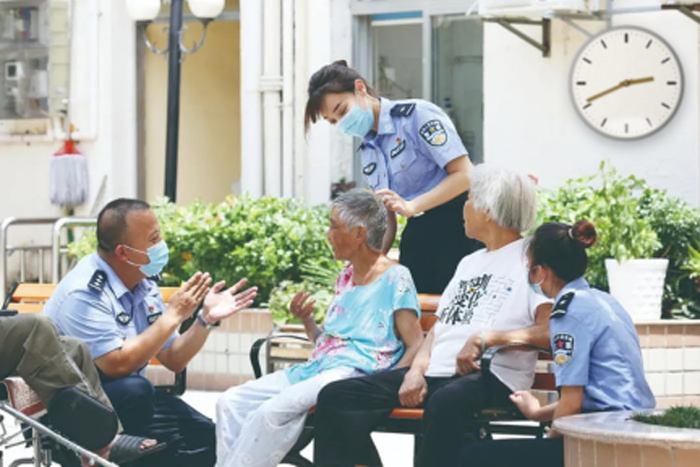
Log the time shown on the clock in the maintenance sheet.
2:41
